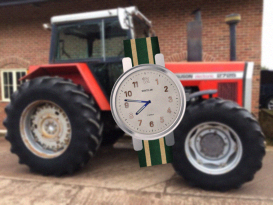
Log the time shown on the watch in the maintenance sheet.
7:47
